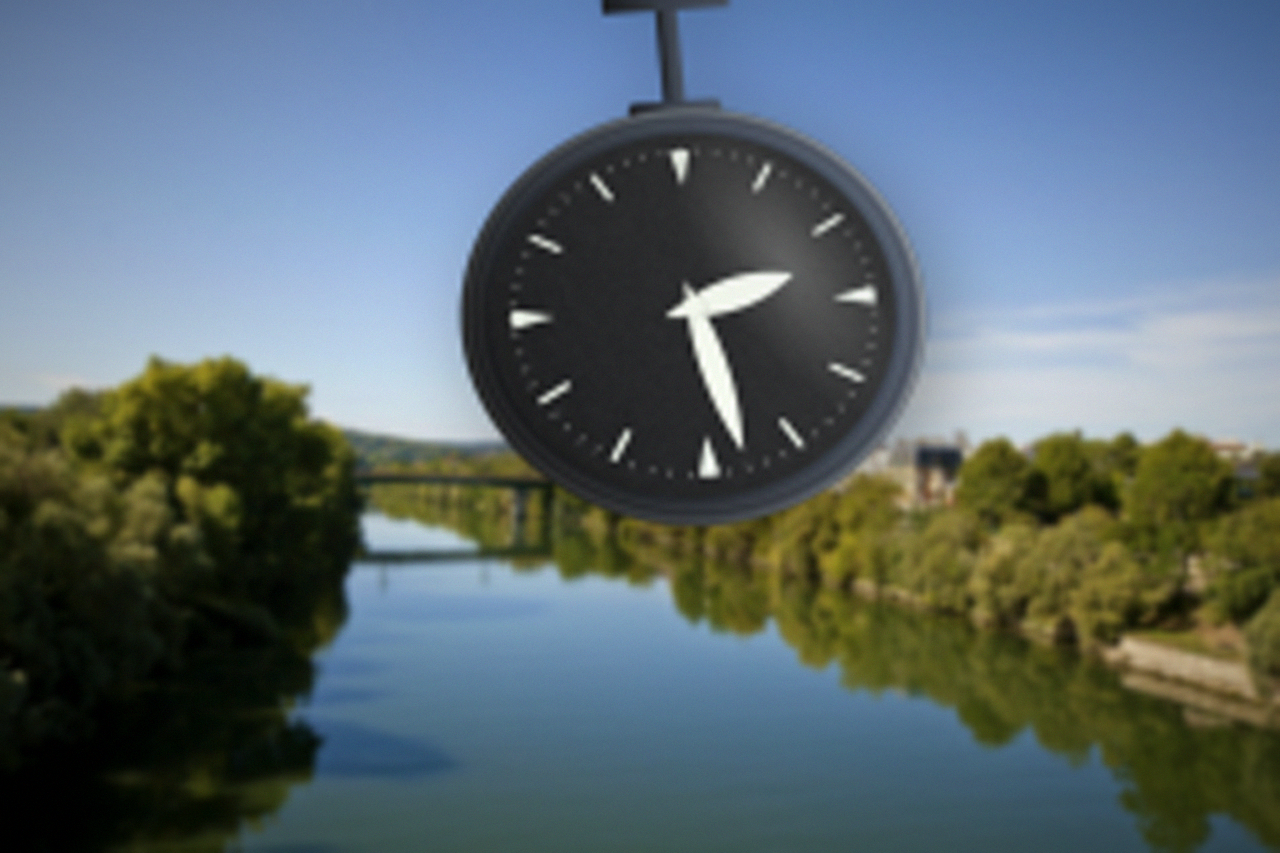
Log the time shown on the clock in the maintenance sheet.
2:28
